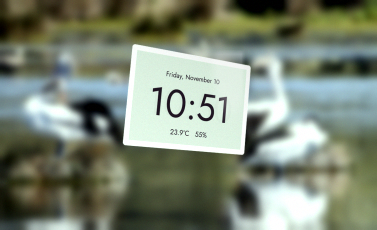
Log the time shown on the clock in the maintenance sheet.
10:51
